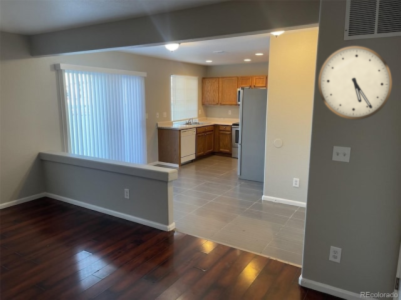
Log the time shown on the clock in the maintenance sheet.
5:24
